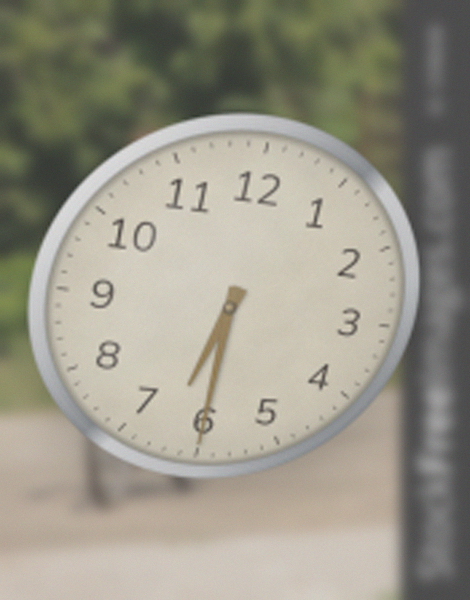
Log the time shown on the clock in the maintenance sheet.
6:30
